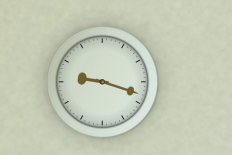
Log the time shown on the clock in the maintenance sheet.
9:18
